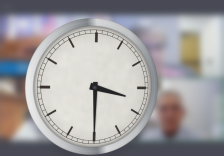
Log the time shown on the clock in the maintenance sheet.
3:30
